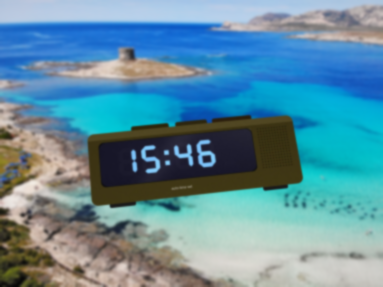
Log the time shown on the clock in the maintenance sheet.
15:46
